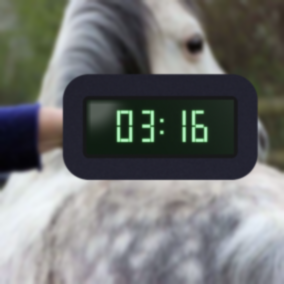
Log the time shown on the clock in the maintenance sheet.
3:16
